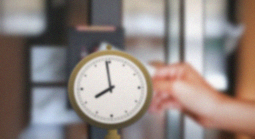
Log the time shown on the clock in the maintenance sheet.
7:59
